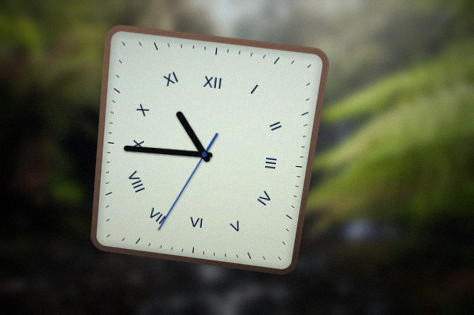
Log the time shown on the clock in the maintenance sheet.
10:44:34
